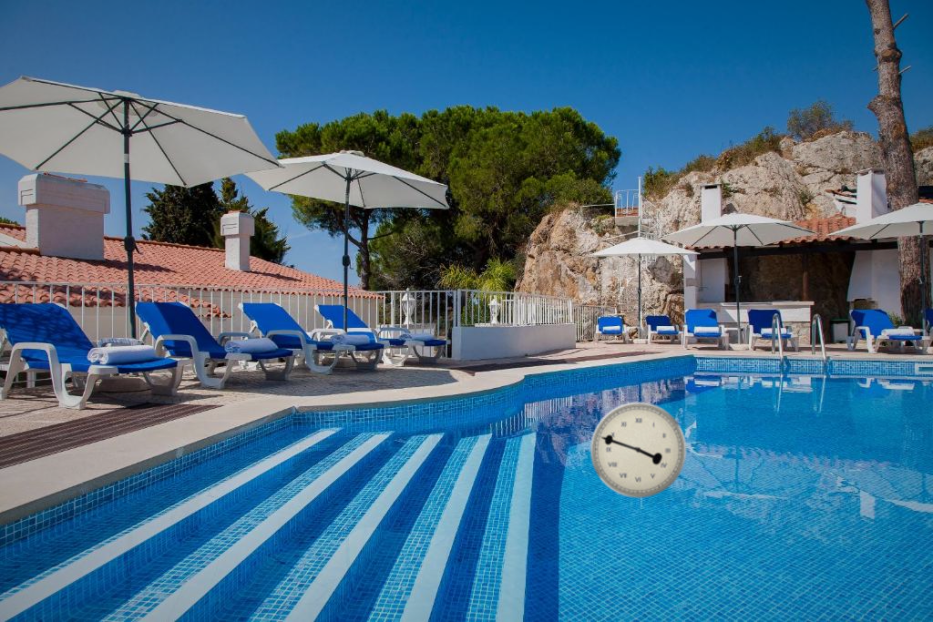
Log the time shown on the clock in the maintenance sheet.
3:48
